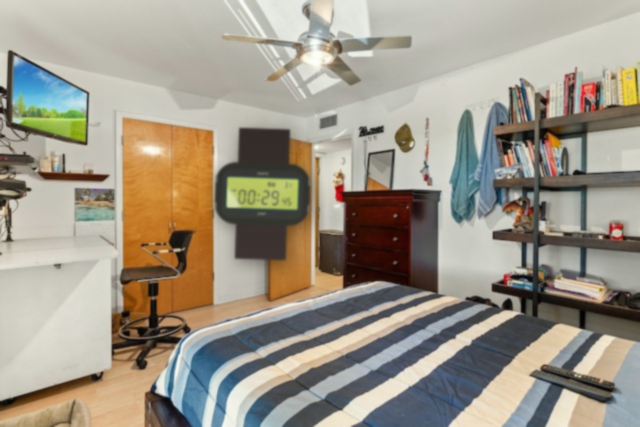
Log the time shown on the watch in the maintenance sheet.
0:29
